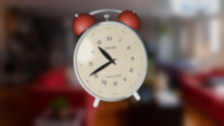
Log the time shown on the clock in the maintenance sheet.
10:41
